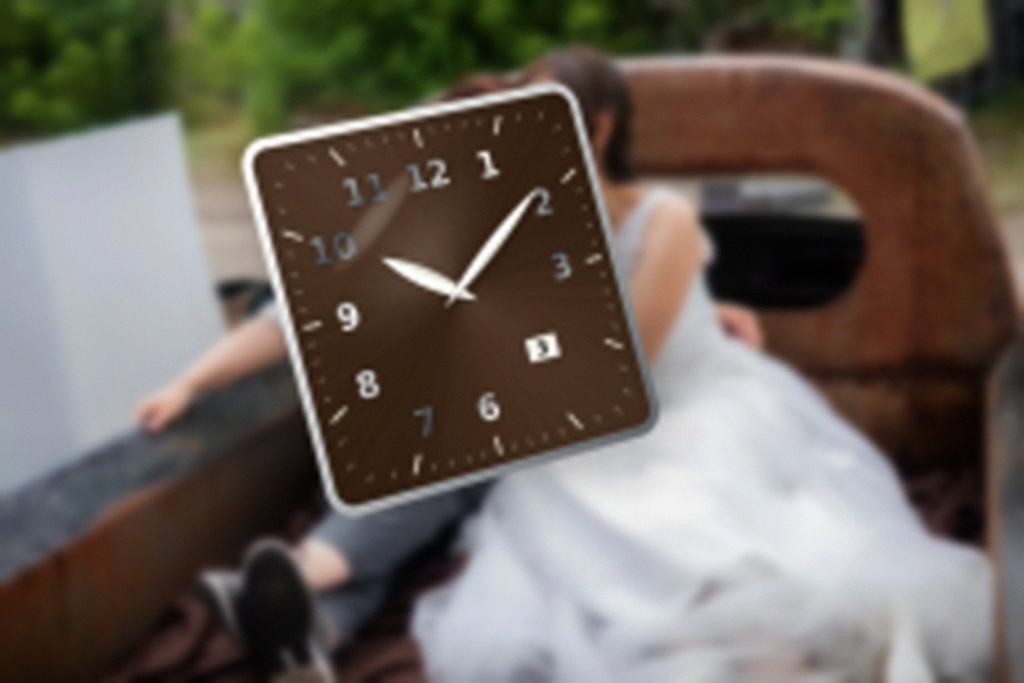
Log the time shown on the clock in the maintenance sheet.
10:09
